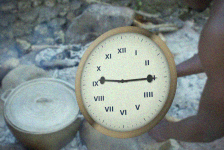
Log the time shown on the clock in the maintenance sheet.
9:15
